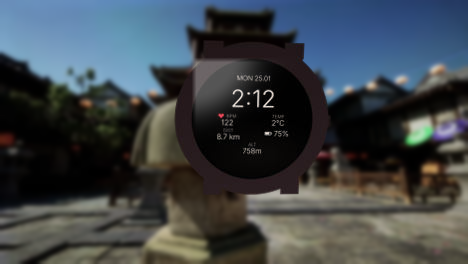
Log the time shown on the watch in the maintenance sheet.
2:12
